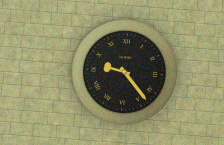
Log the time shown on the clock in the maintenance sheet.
9:23
